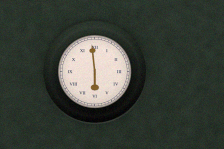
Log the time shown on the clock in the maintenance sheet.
5:59
